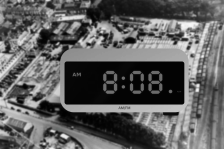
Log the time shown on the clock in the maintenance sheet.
8:08
